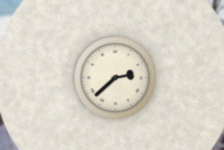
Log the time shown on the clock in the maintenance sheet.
2:38
